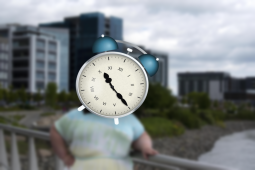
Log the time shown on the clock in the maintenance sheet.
10:20
